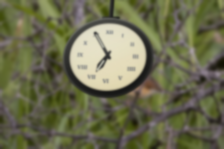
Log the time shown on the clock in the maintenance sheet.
6:55
